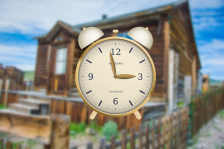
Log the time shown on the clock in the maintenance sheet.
2:58
